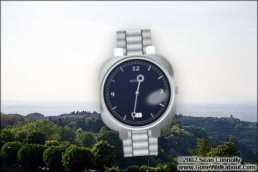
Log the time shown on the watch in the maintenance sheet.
12:32
